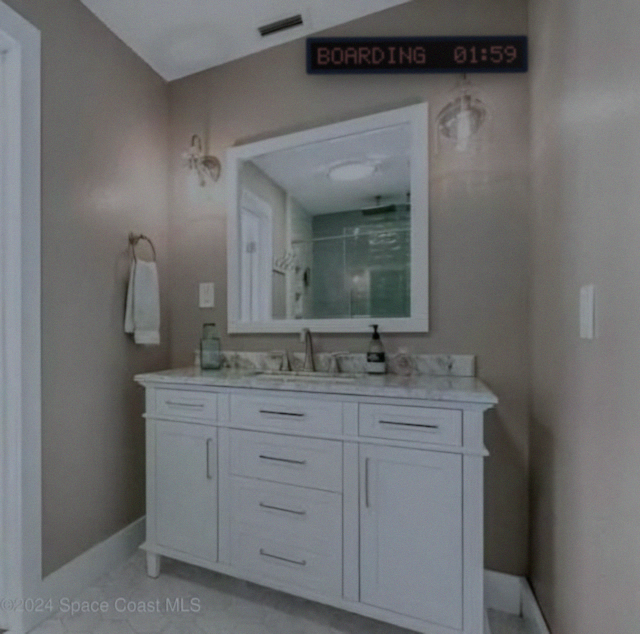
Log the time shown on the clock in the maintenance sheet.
1:59
